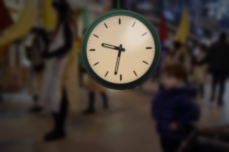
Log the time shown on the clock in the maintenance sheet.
9:32
